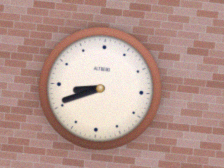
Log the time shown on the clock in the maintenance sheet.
8:41
